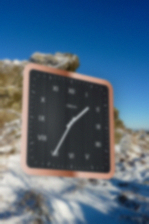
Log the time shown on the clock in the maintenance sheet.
1:35
